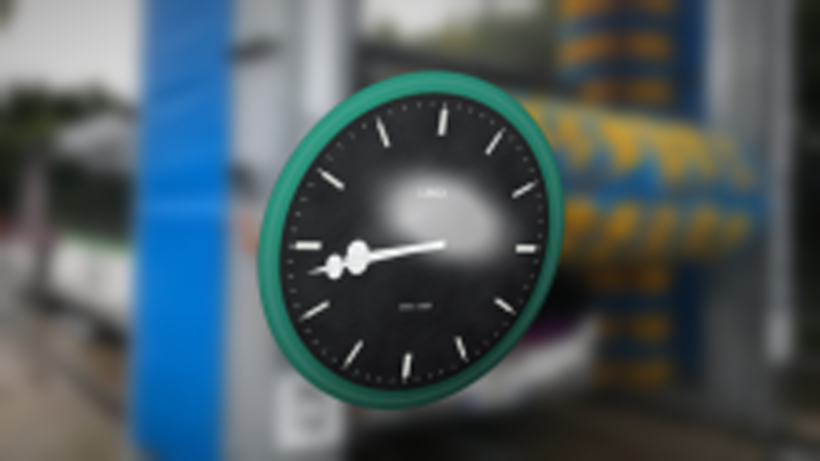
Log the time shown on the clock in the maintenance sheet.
8:43
